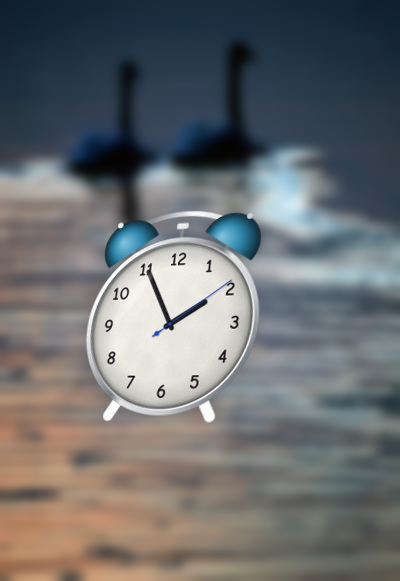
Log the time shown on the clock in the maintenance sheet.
1:55:09
